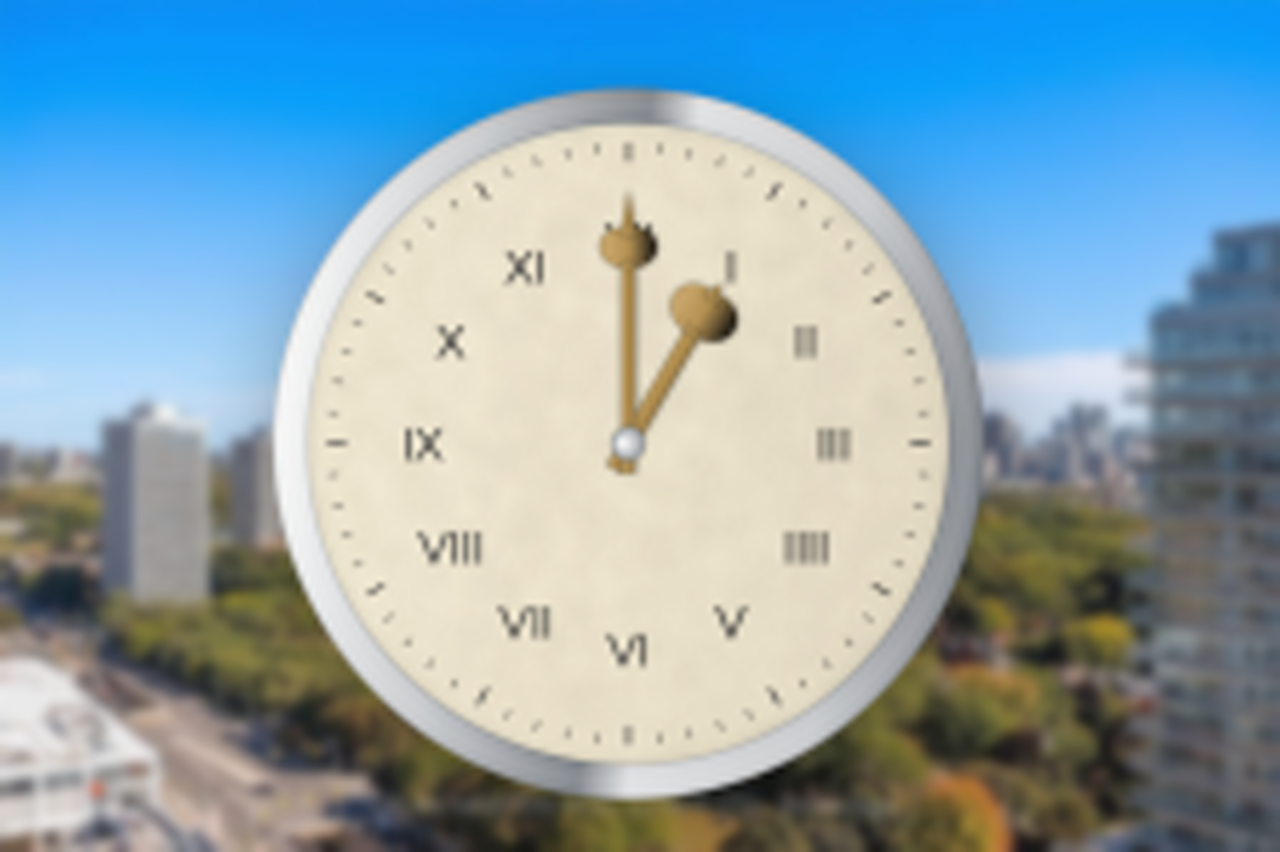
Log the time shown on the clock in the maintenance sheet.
1:00
